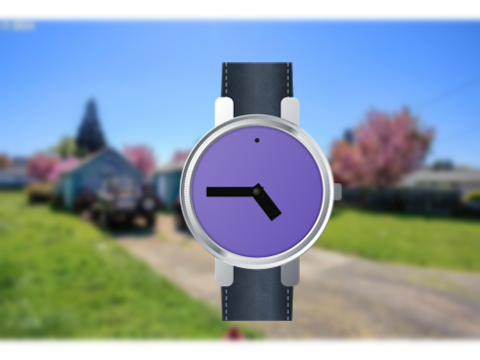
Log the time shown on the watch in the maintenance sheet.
4:45
